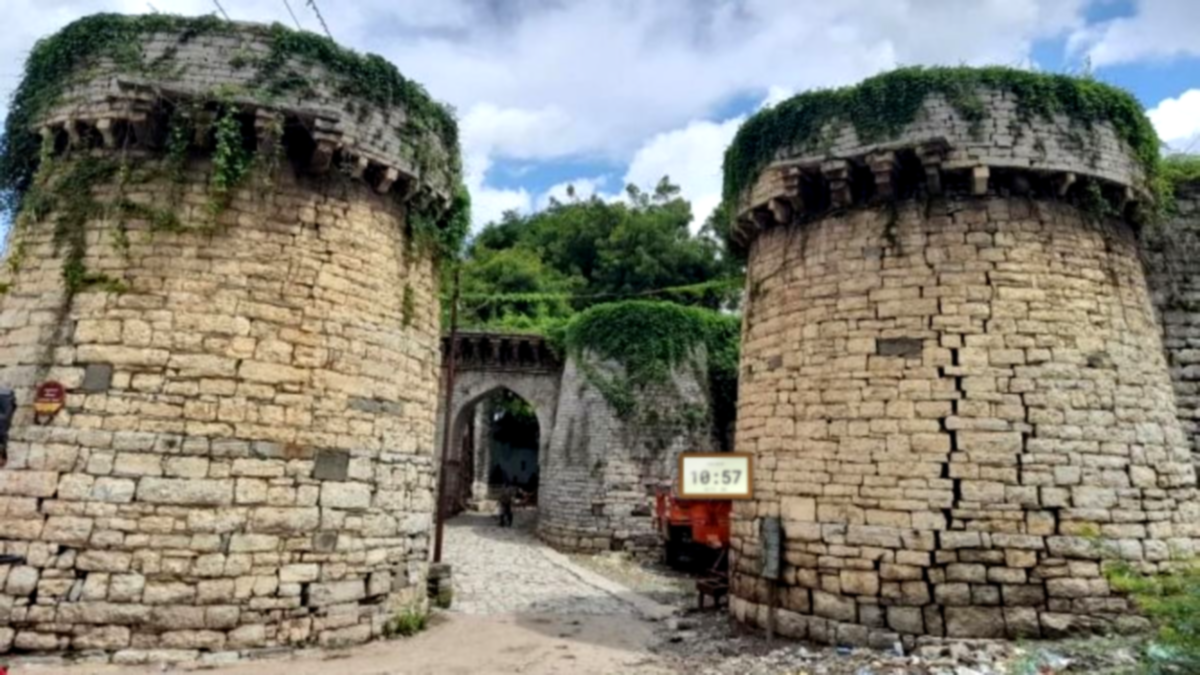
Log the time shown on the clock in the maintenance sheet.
10:57
